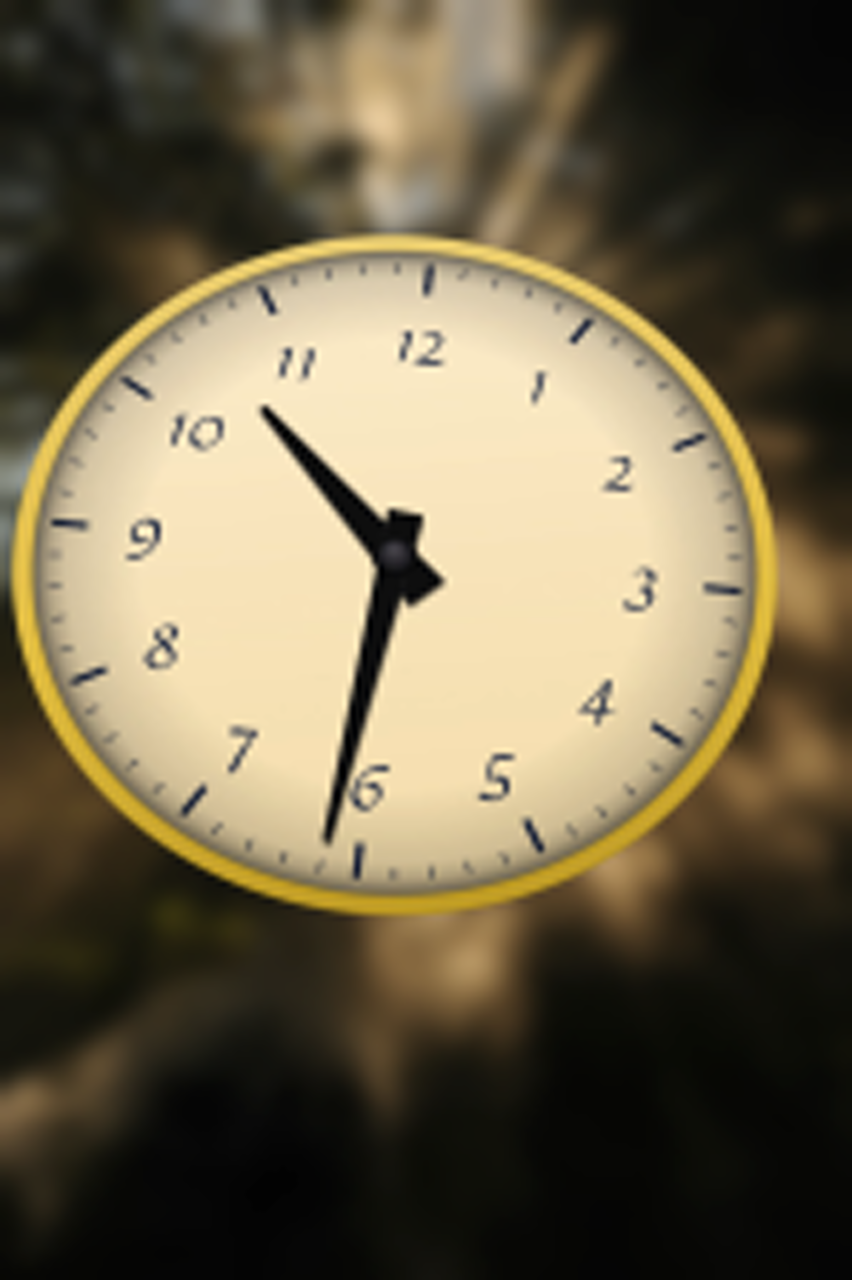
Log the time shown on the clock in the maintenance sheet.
10:31
